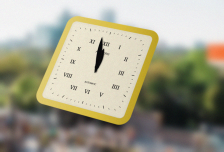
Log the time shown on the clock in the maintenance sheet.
11:58
